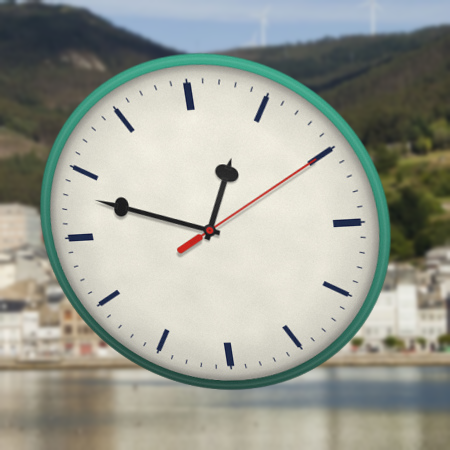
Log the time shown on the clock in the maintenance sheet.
12:48:10
